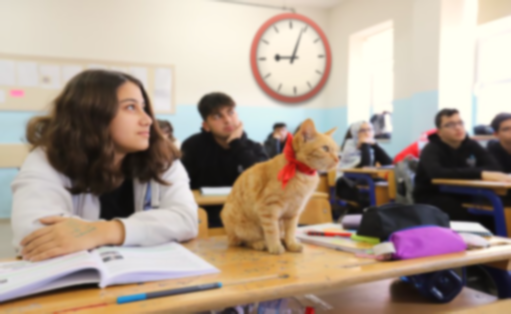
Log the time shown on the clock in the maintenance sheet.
9:04
